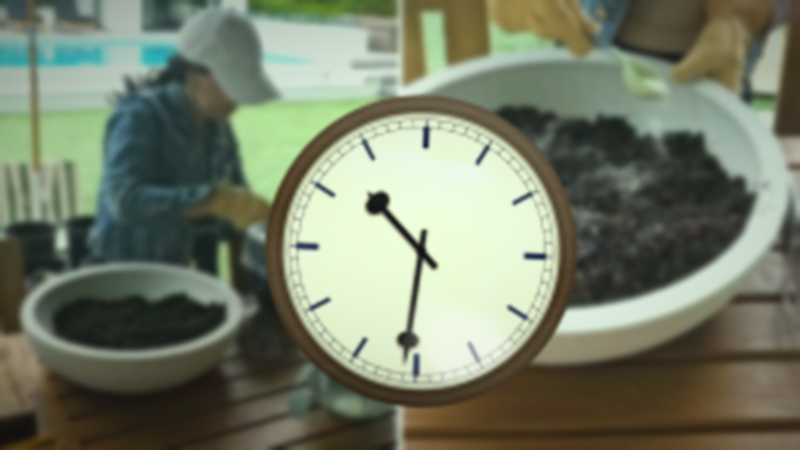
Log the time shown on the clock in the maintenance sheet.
10:31
